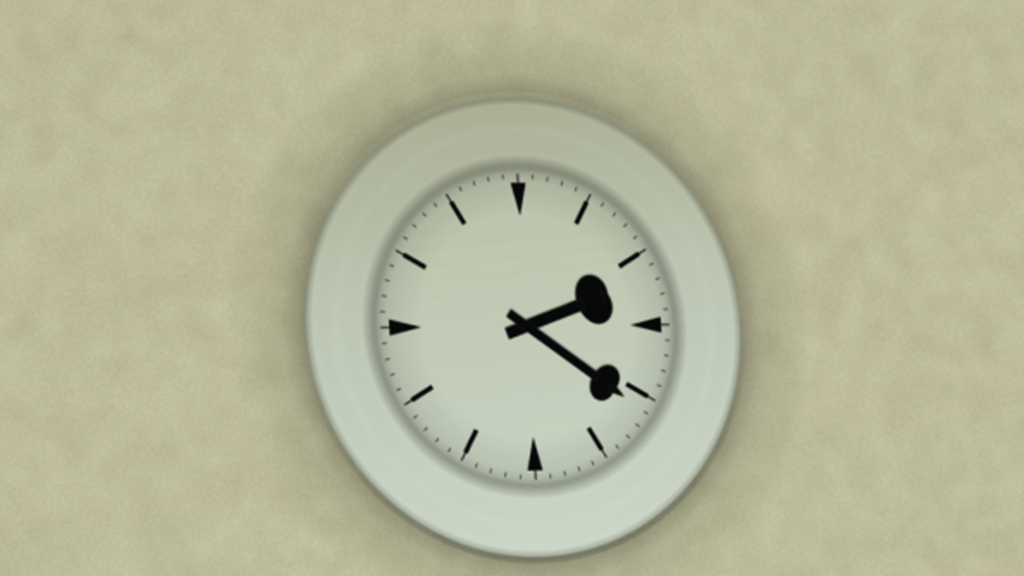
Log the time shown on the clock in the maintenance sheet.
2:21
